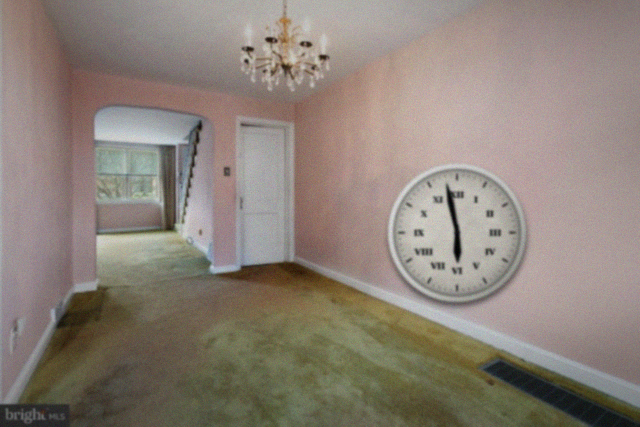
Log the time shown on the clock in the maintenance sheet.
5:58
